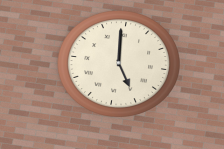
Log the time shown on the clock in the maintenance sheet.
4:59
